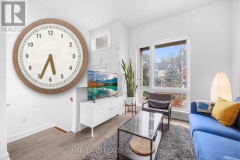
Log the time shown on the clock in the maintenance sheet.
5:34
